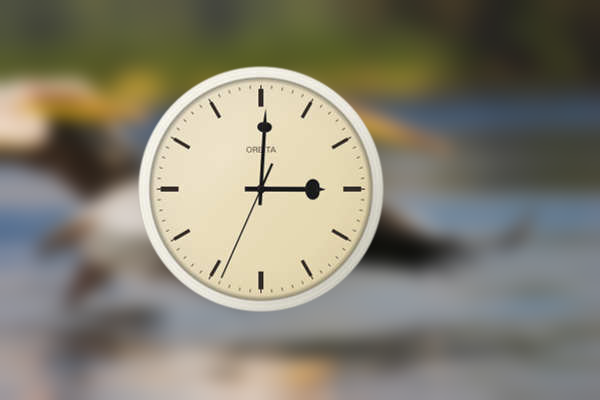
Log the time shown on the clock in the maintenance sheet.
3:00:34
